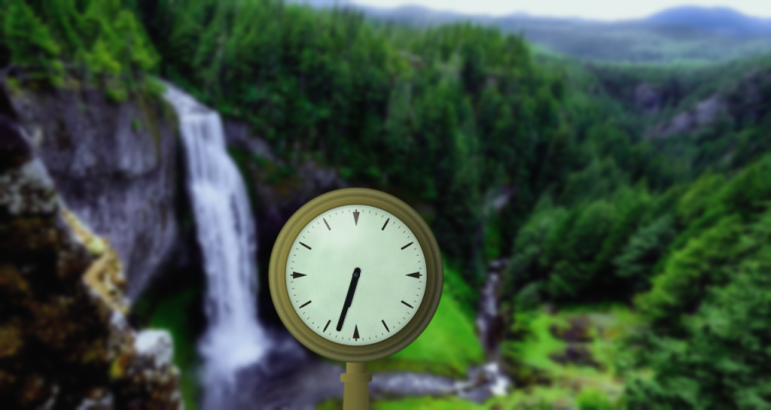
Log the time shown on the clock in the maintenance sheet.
6:33
